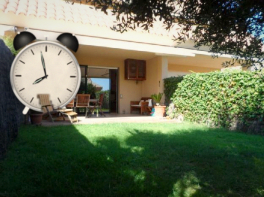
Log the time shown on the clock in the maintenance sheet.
7:58
